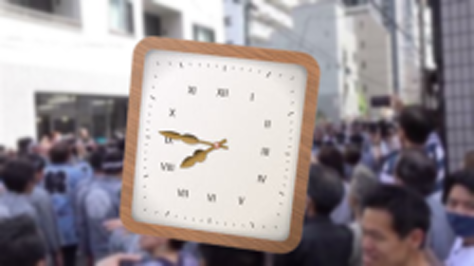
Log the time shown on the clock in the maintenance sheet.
7:46
